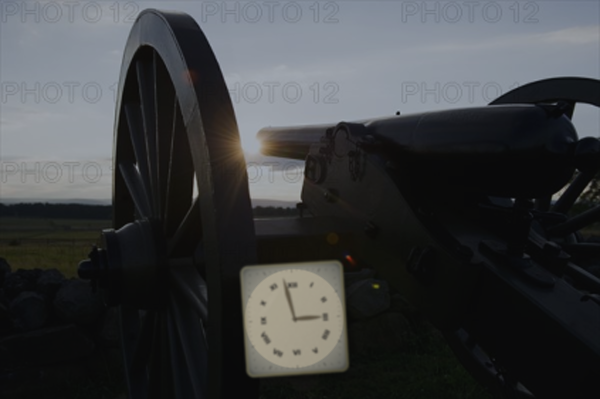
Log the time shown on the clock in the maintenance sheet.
2:58
